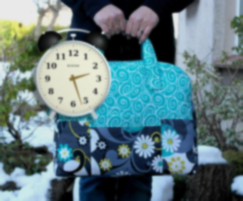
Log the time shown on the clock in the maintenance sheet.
2:27
